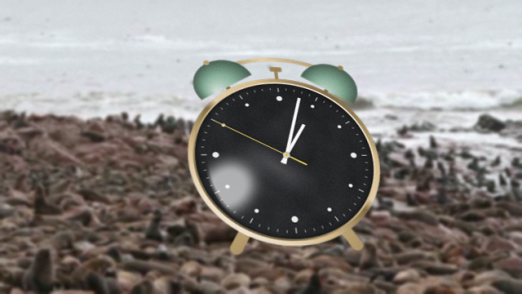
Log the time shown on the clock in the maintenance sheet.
1:02:50
